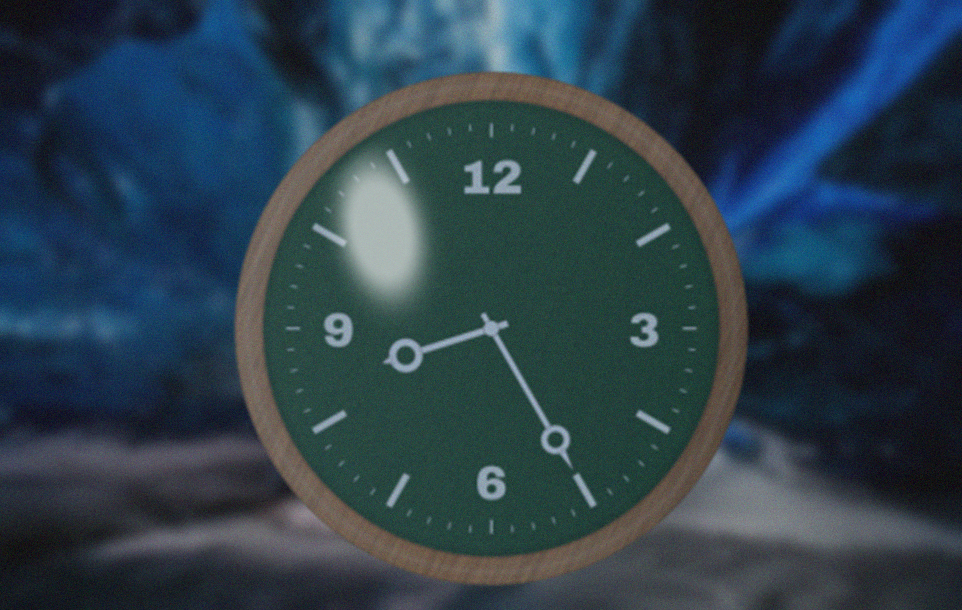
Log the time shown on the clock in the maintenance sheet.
8:25
